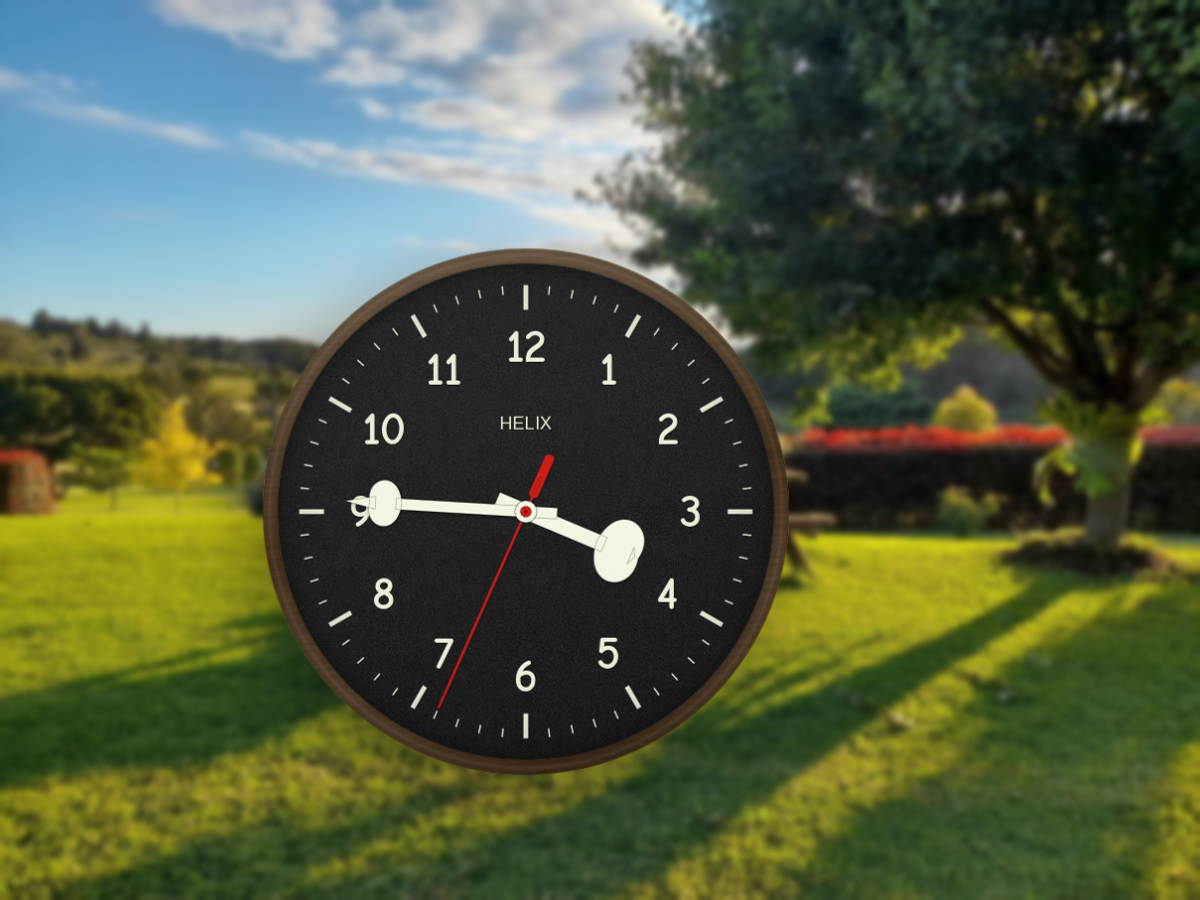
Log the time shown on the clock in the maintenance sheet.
3:45:34
